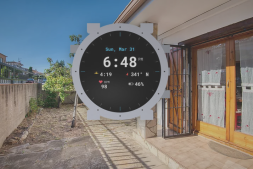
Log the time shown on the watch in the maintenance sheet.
6:48
